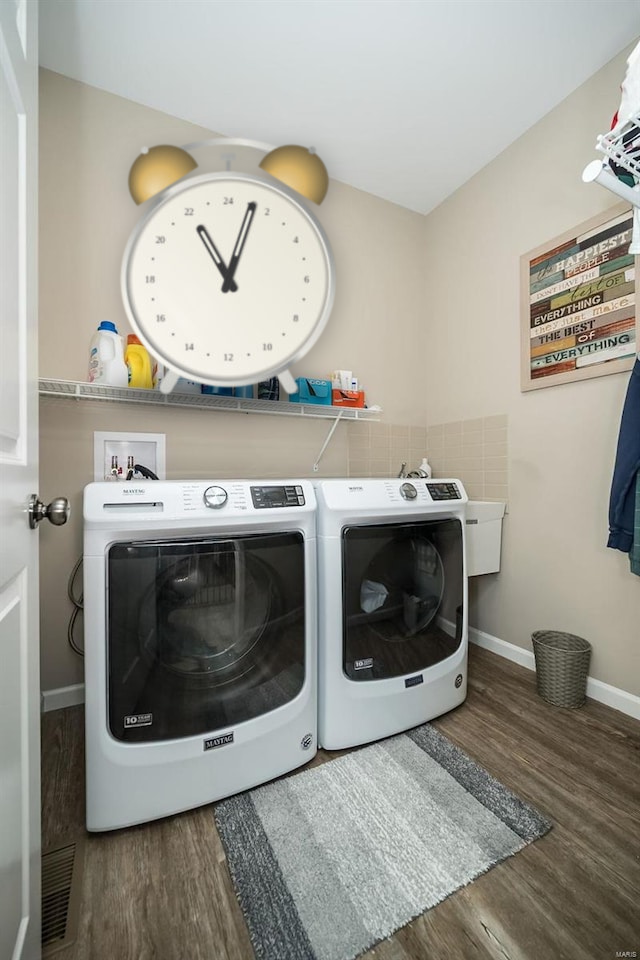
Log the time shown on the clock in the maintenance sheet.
22:03
